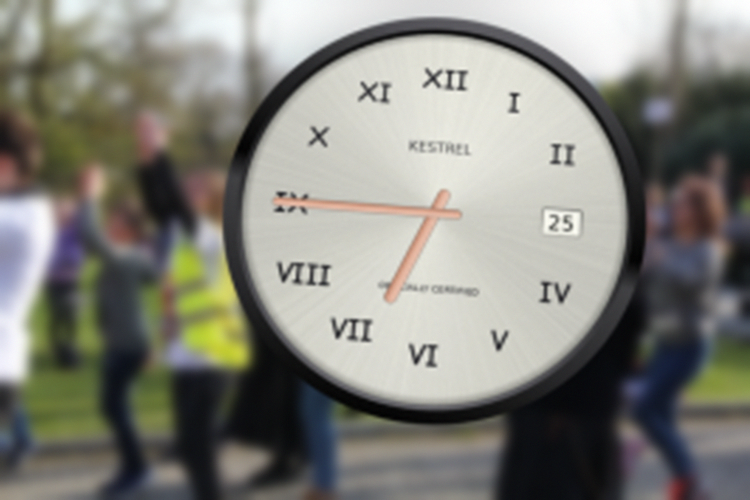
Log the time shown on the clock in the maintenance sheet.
6:45
